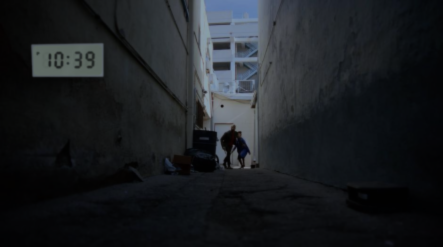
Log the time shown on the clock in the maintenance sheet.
10:39
